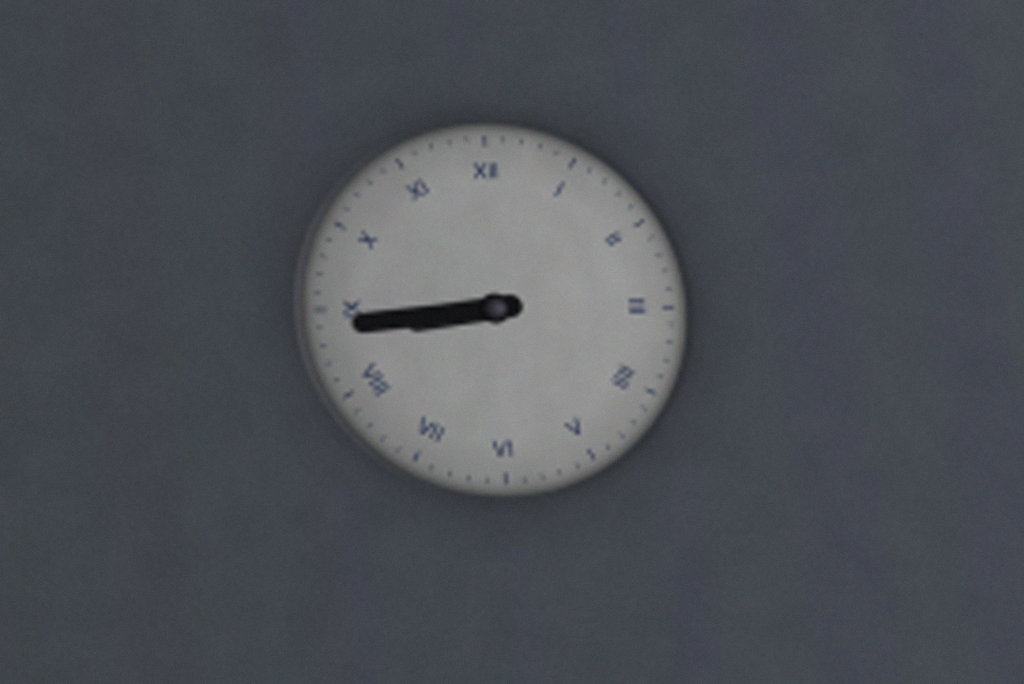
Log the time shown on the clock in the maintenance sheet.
8:44
